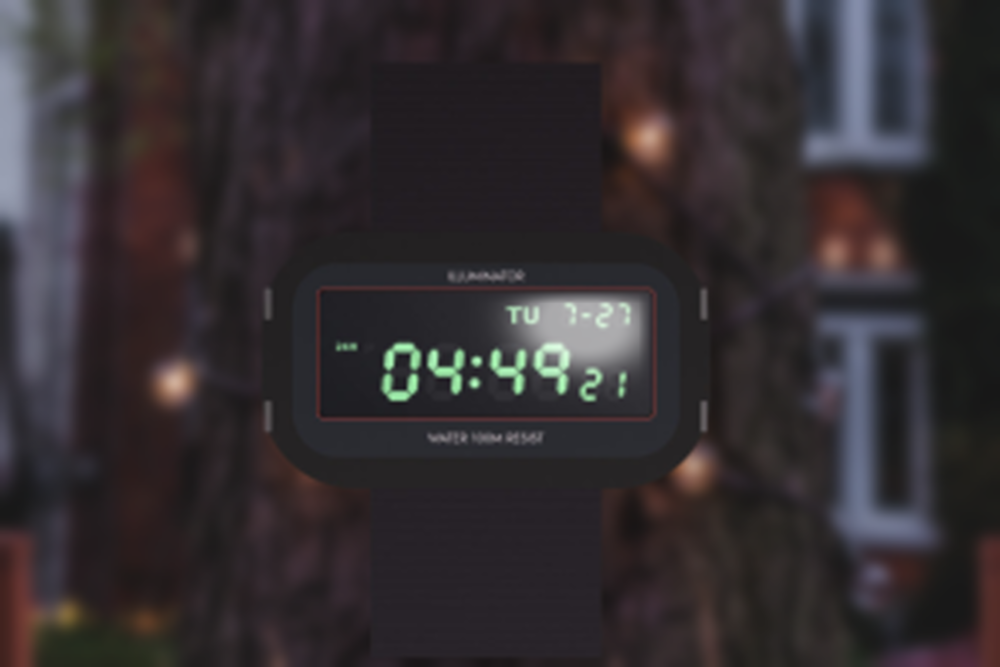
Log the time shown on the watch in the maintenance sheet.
4:49:21
